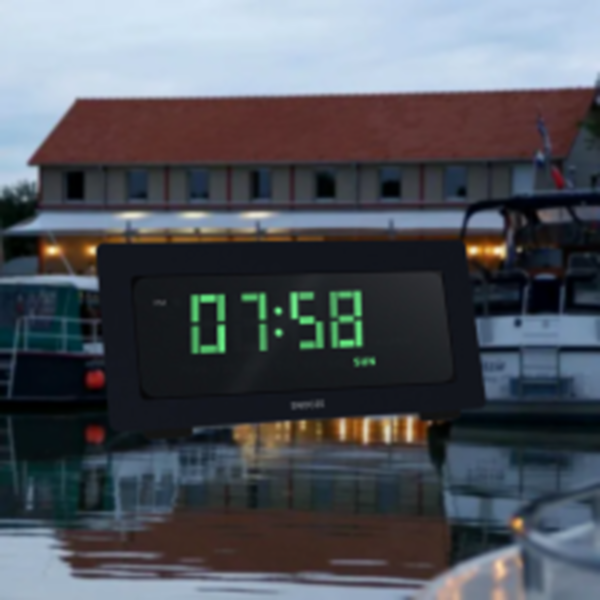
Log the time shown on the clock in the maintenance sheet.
7:58
